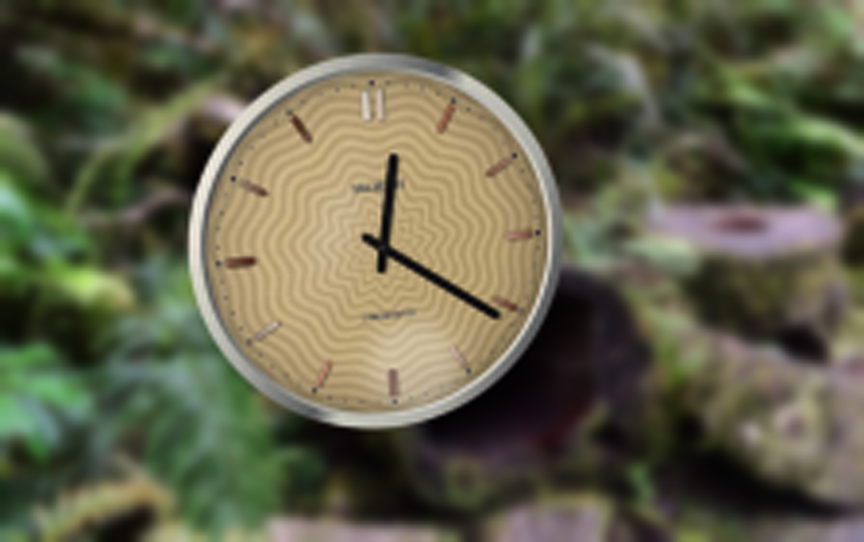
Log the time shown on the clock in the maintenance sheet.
12:21
